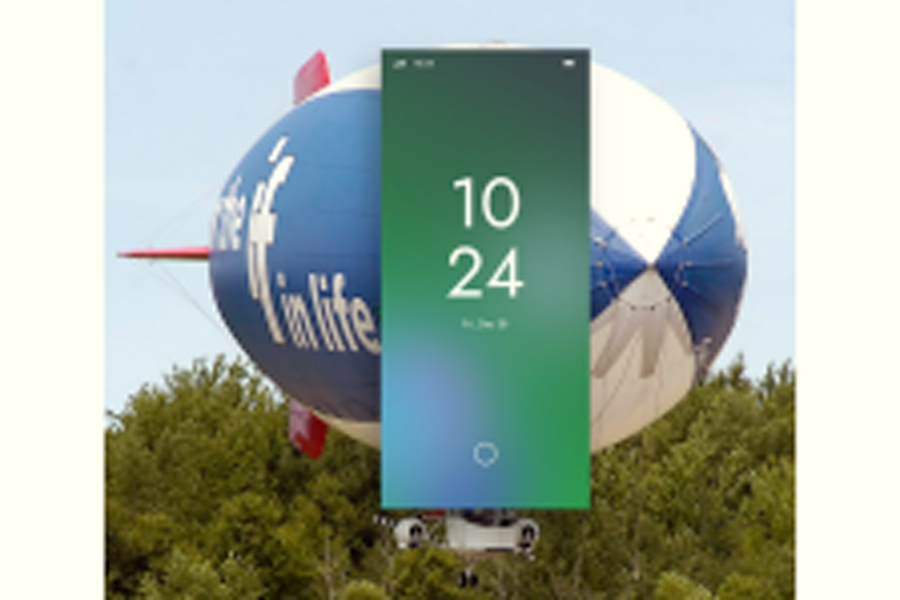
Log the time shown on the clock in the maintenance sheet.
10:24
